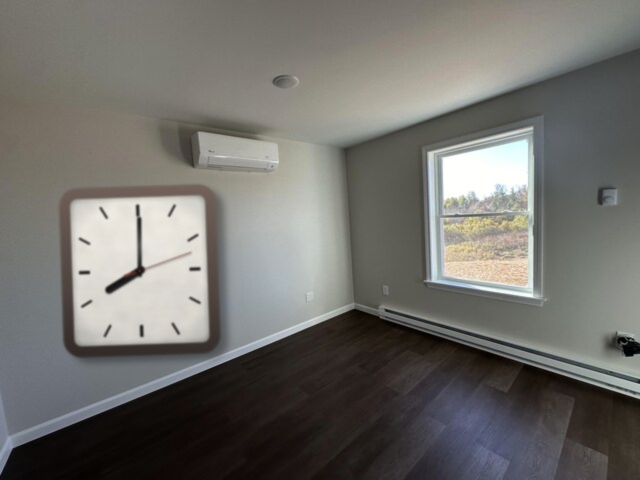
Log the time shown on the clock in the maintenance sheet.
8:00:12
